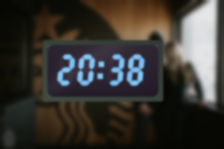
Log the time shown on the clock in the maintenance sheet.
20:38
